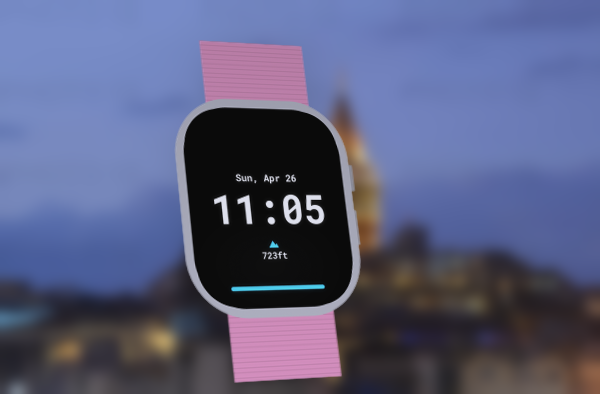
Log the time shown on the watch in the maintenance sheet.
11:05
